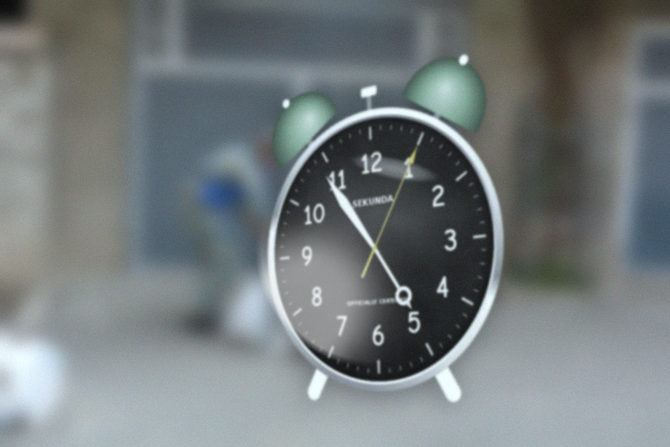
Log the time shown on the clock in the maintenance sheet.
4:54:05
